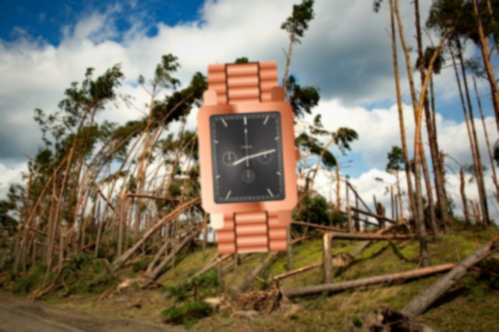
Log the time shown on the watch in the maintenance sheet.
8:13
